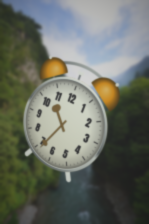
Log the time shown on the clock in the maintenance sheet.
10:34
